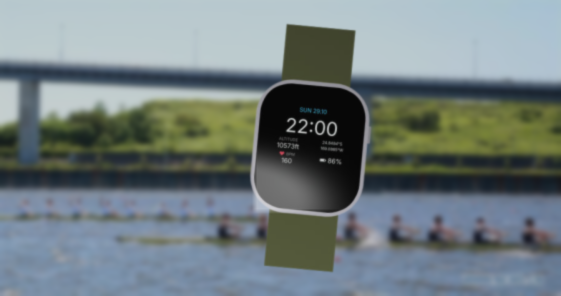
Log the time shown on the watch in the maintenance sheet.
22:00
